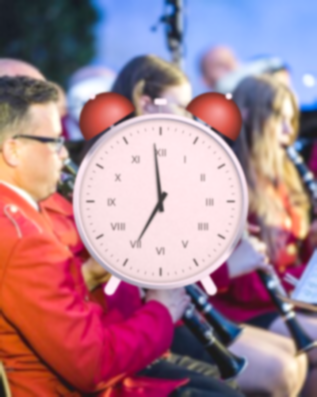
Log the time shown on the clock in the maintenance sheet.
6:59
